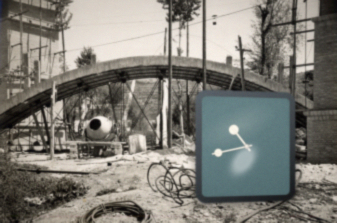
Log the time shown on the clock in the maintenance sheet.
10:43
